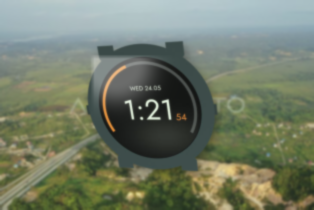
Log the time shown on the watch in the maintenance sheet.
1:21
